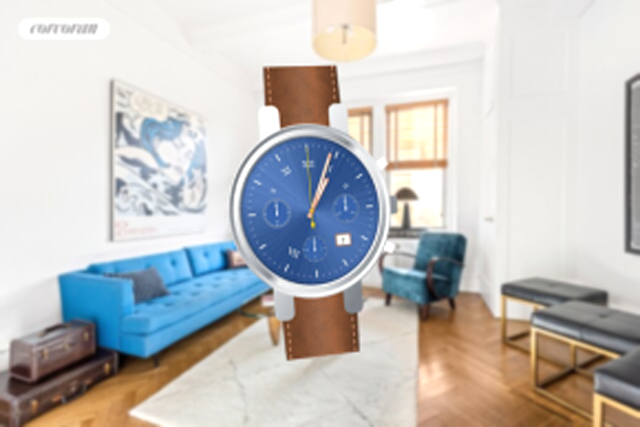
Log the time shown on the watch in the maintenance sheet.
1:04
